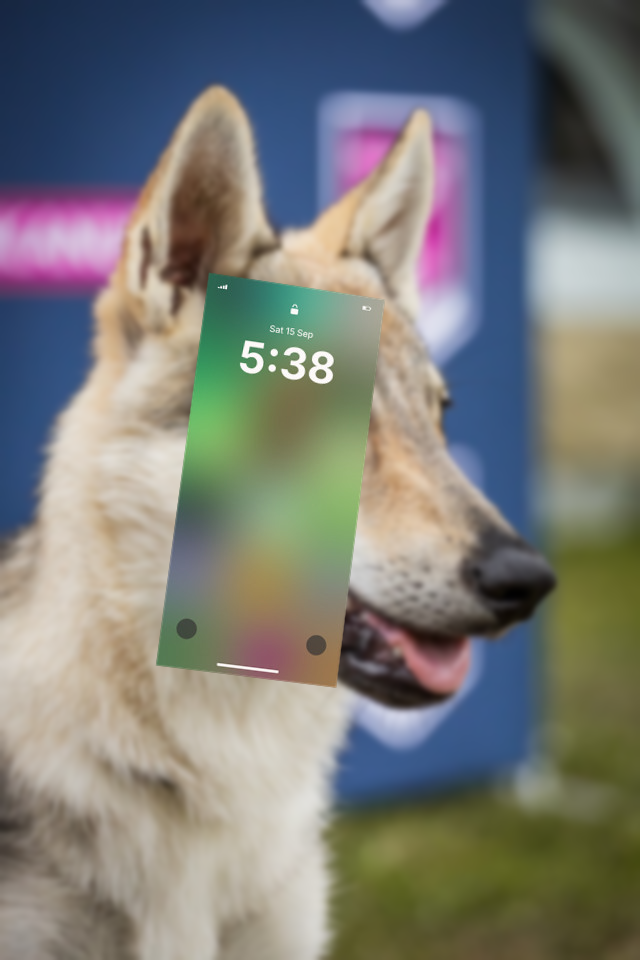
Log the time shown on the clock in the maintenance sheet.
5:38
